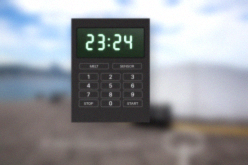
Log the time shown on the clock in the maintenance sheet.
23:24
